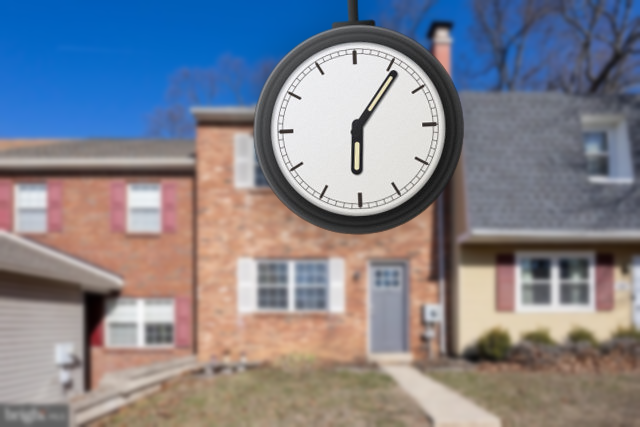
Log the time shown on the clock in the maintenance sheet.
6:06
